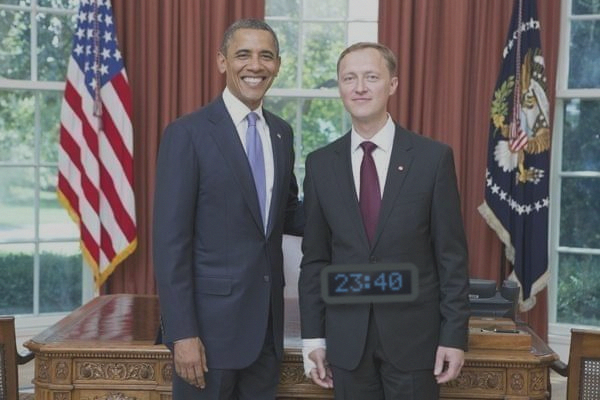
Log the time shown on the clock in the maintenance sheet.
23:40
